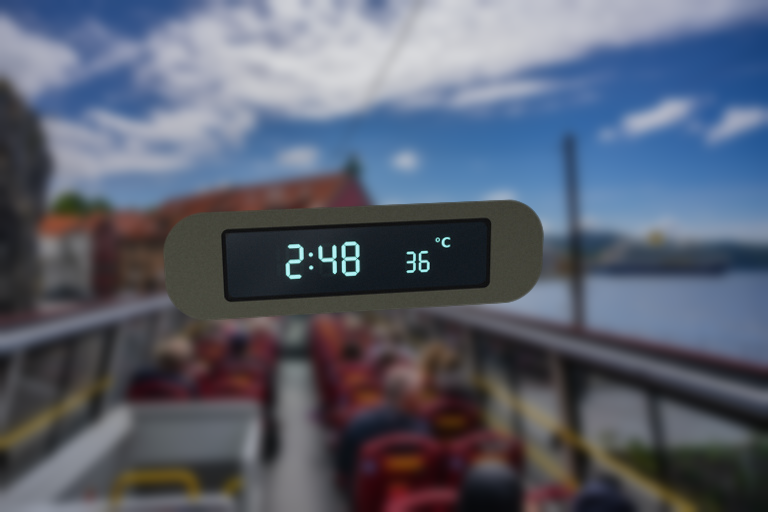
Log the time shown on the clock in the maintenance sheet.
2:48
